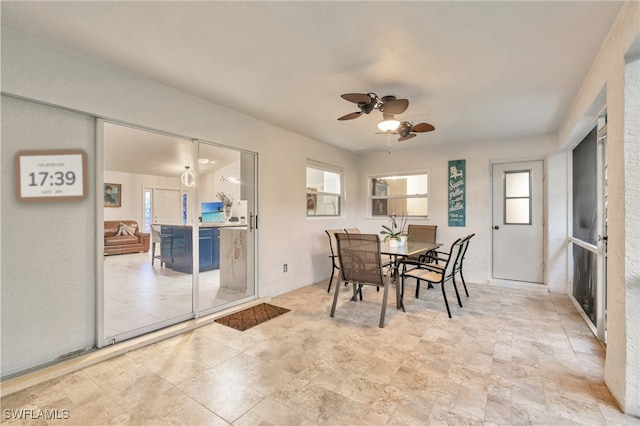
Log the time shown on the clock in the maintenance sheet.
17:39
